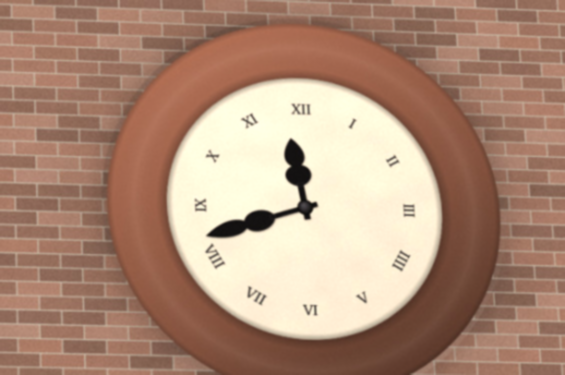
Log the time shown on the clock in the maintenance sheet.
11:42
